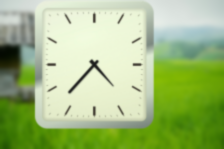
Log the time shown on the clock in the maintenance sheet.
4:37
